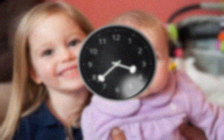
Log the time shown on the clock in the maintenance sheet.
3:38
